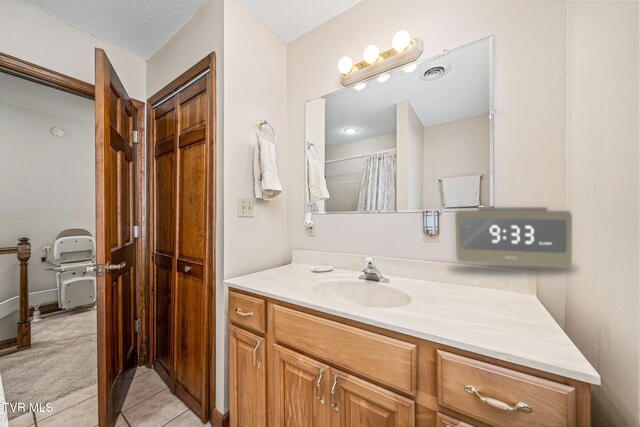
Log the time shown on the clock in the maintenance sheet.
9:33
